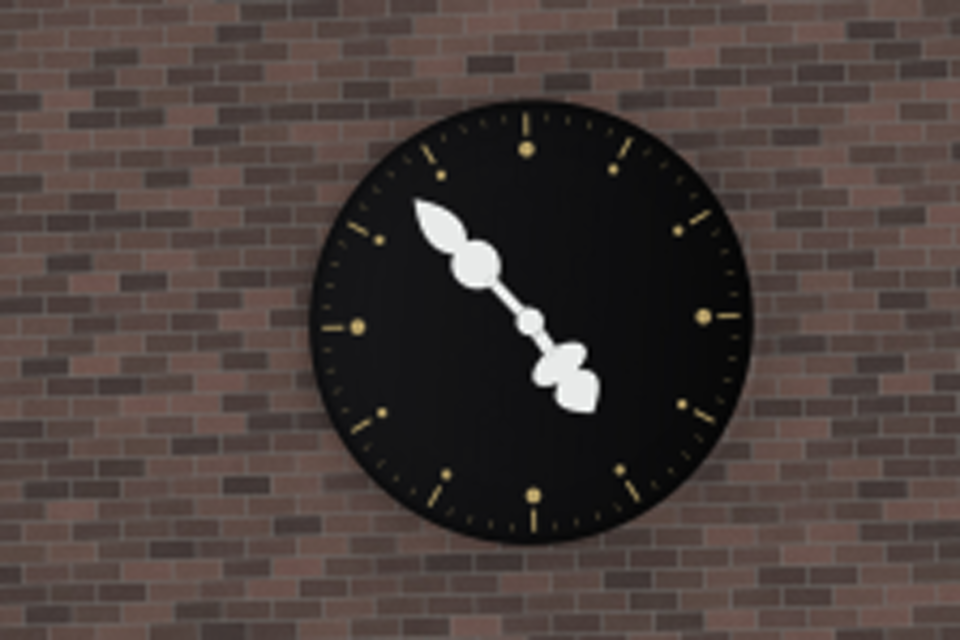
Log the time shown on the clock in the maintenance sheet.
4:53
